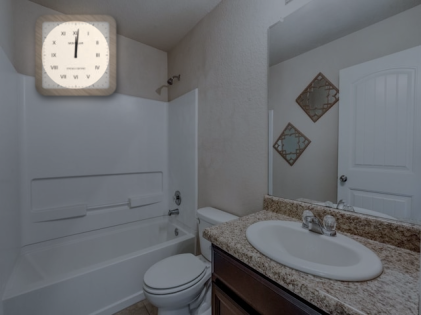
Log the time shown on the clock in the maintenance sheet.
12:01
